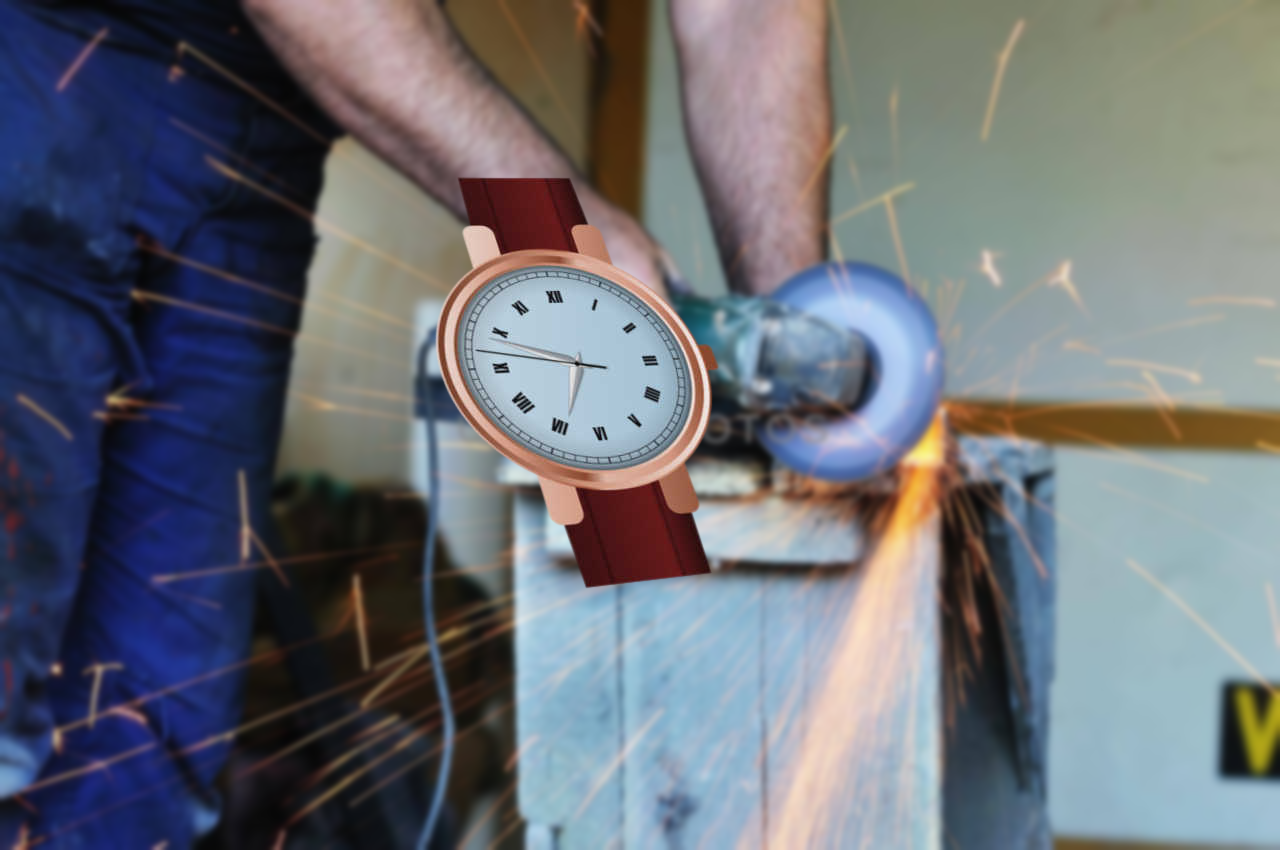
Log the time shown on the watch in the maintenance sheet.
6:48:47
